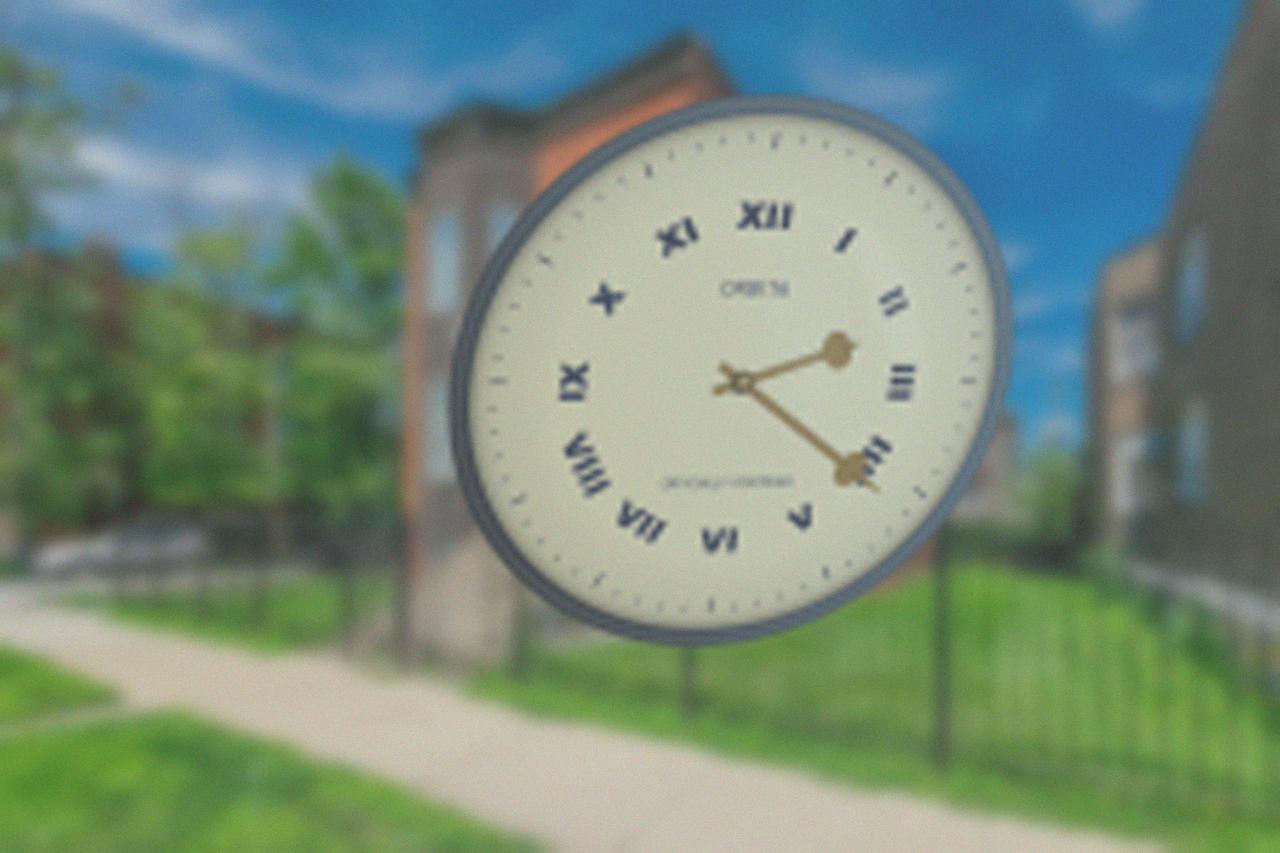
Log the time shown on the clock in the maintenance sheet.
2:21
